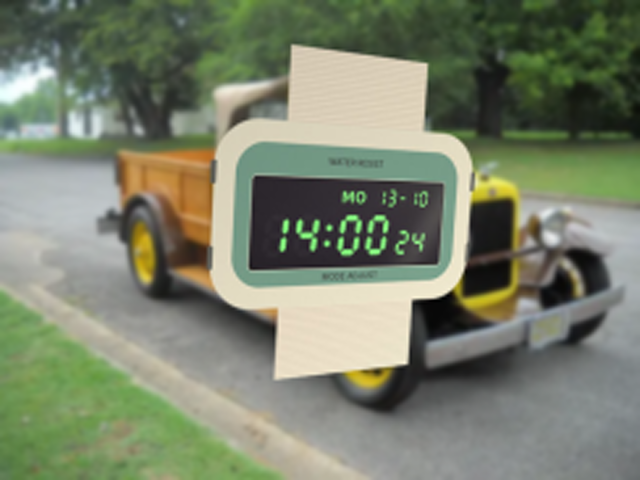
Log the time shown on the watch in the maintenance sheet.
14:00:24
